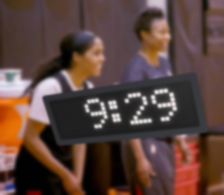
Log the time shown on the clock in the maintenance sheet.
9:29
